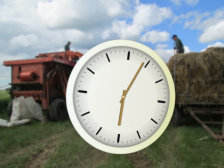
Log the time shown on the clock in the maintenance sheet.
6:04
